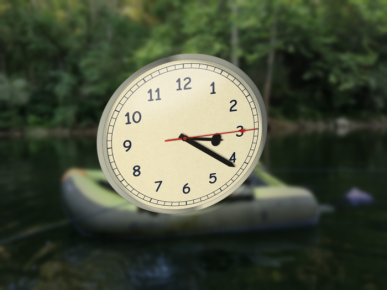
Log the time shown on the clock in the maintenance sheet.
3:21:15
